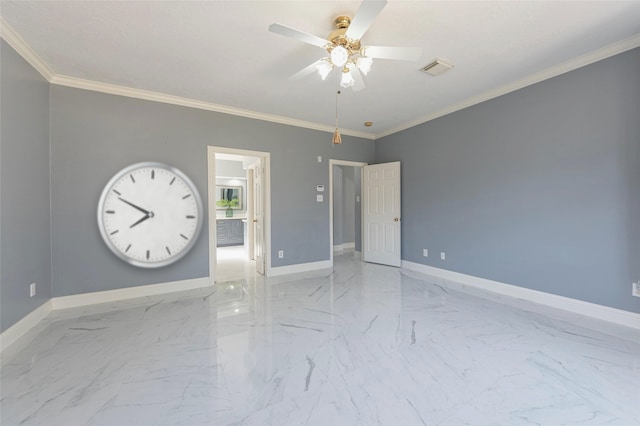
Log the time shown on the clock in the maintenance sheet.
7:49
